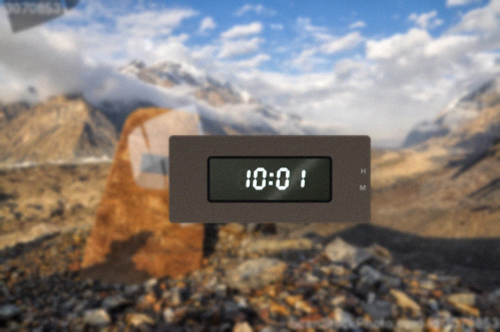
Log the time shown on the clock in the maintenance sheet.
10:01
